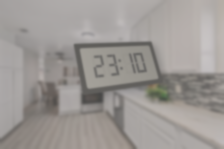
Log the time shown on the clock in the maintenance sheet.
23:10
